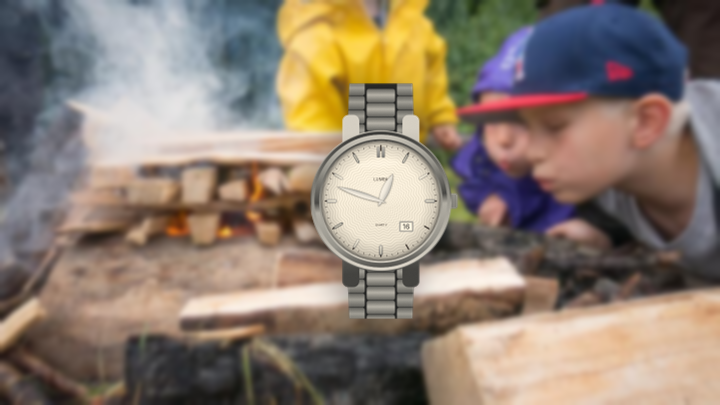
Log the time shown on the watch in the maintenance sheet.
12:48
